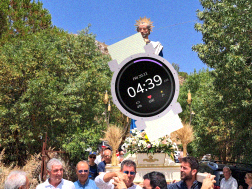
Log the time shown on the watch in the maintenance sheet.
4:39
